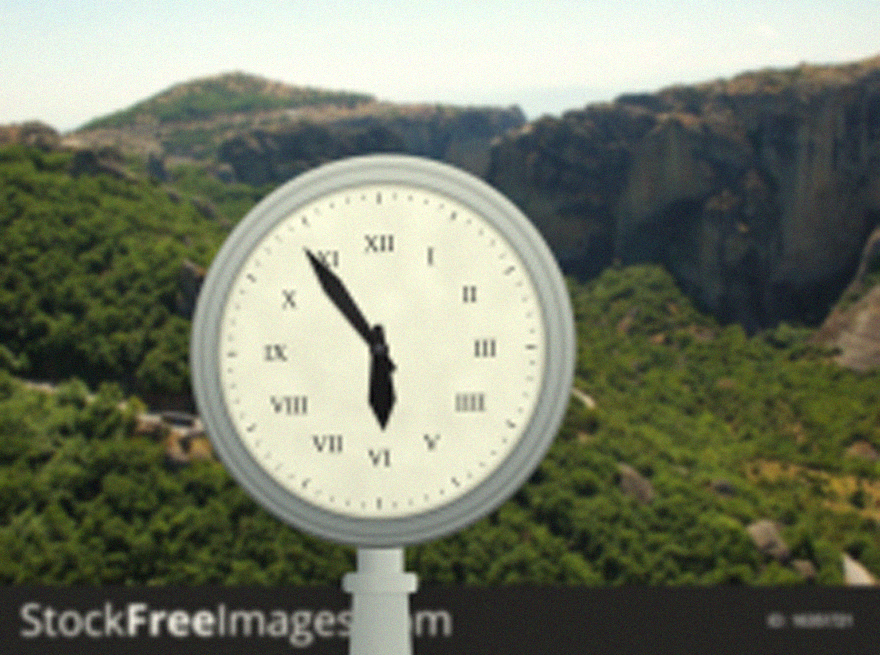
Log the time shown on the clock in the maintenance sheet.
5:54
